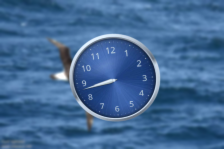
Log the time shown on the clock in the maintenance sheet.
8:43
